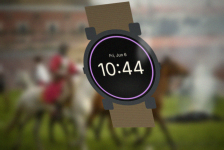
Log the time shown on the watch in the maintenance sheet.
10:44
